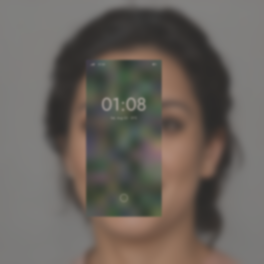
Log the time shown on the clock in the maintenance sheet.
1:08
